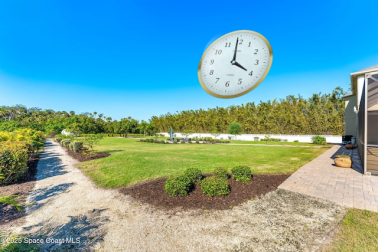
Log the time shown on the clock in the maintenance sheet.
3:59
